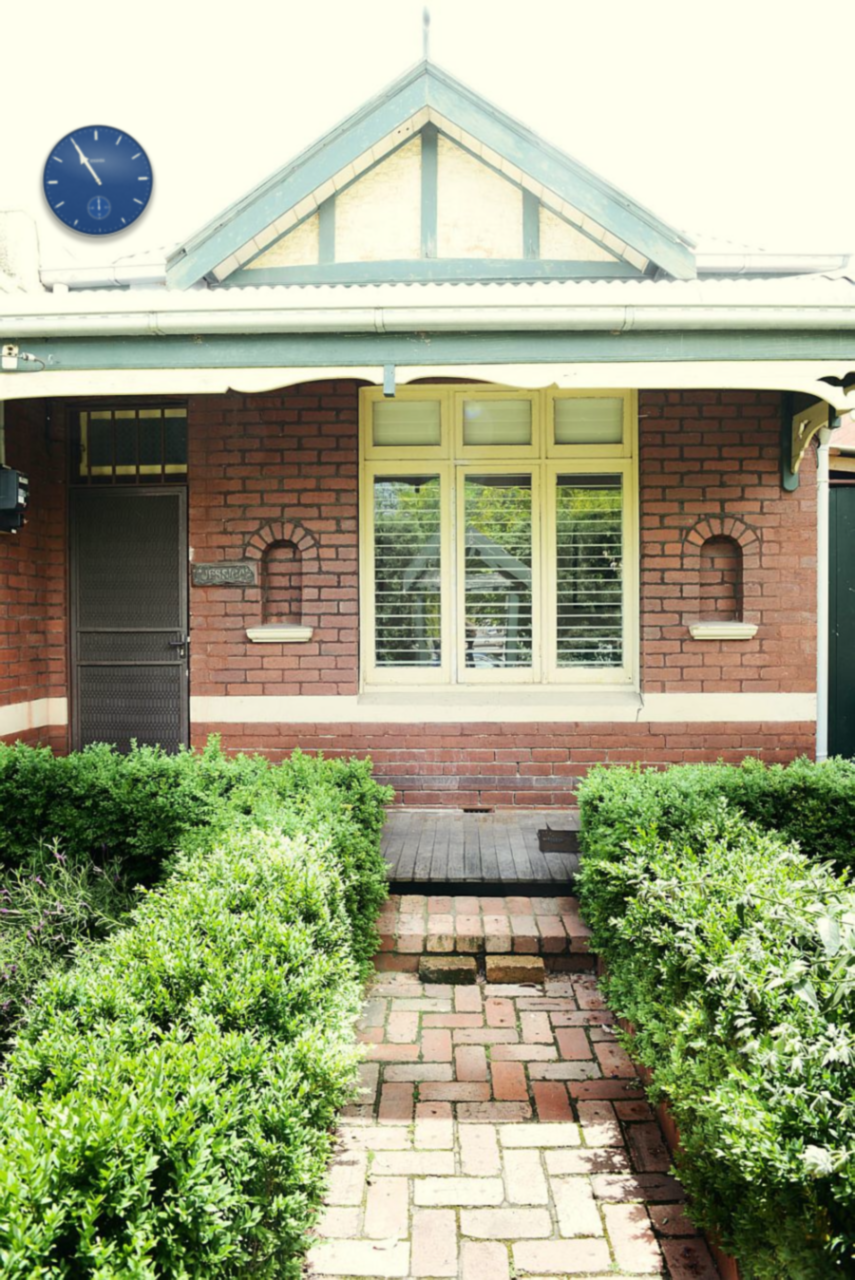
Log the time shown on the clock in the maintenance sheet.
10:55
